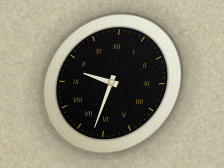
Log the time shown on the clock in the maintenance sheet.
9:32
